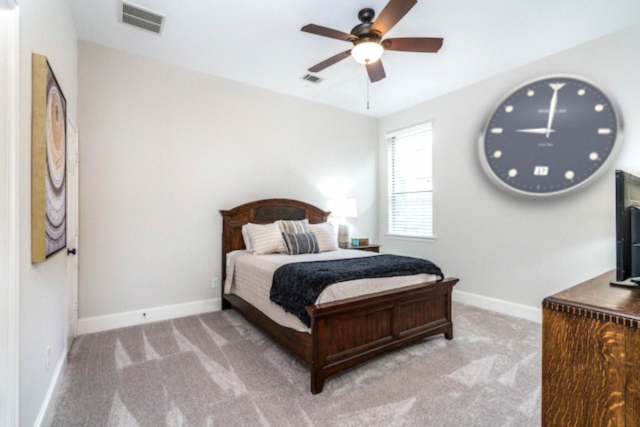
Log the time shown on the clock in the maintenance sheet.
9:00
